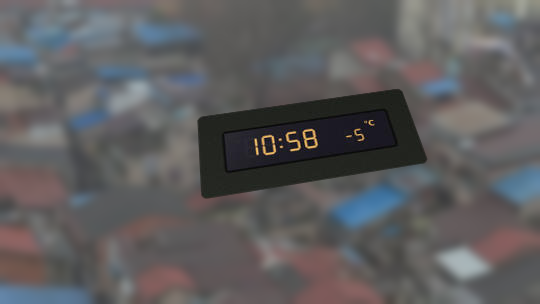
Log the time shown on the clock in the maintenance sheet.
10:58
